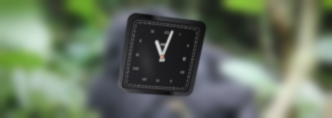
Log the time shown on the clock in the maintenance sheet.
11:02
